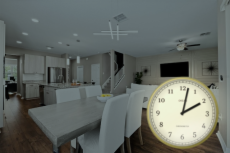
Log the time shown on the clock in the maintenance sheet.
2:02
